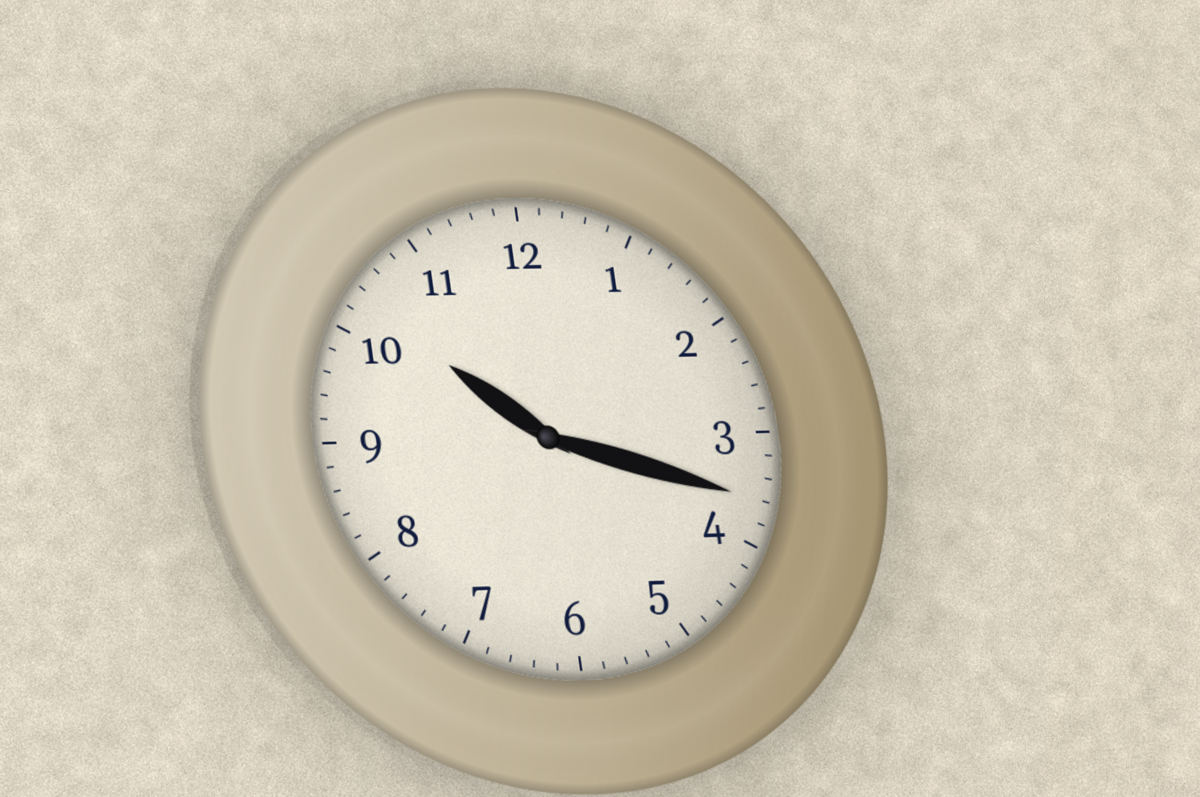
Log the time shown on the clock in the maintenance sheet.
10:18
